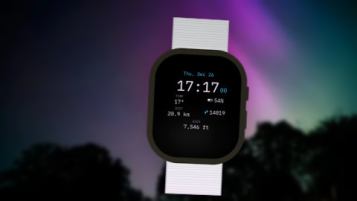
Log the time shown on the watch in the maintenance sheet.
17:17
